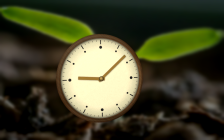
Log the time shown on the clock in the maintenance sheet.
9:08
